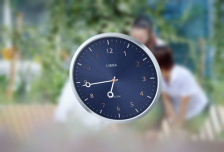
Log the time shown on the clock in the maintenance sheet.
6:44
